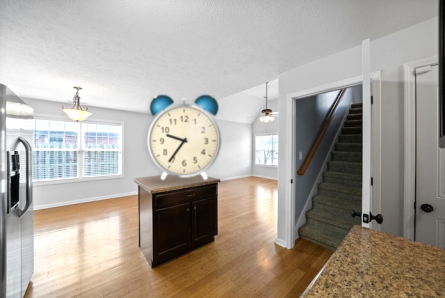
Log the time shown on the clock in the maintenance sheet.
9:36
